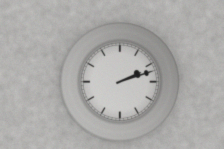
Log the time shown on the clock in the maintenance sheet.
2:12
